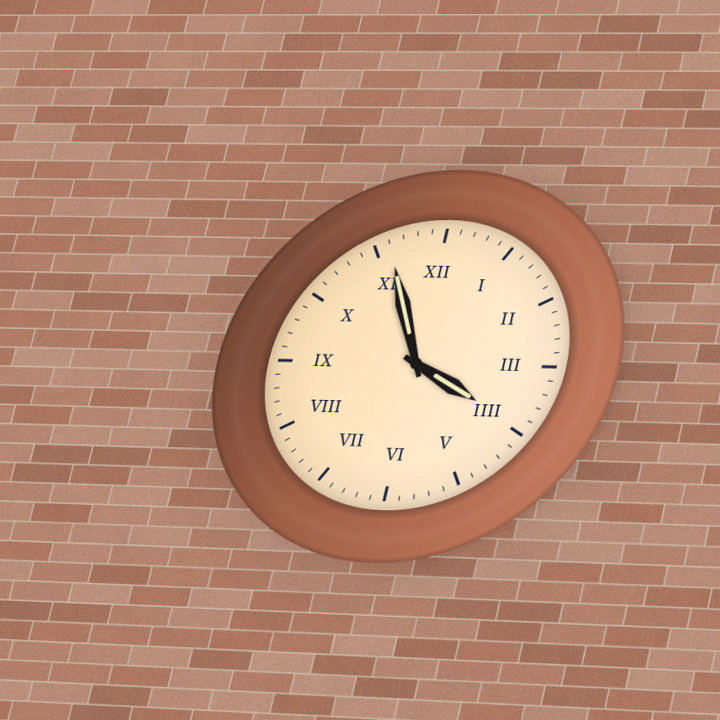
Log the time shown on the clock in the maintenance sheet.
3:56
